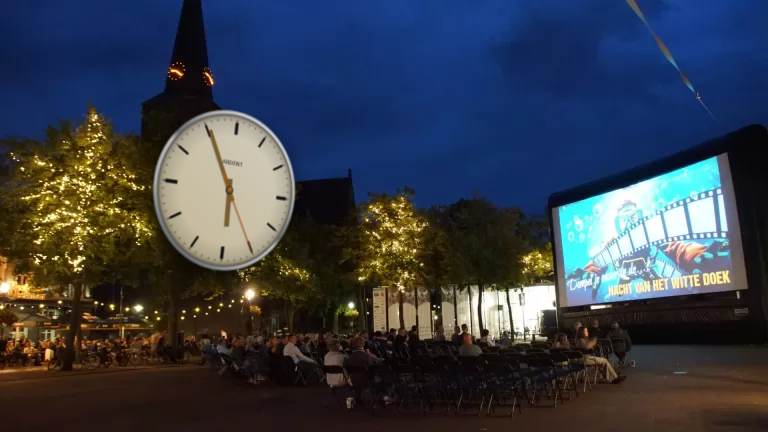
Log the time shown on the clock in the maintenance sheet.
5:55:25
